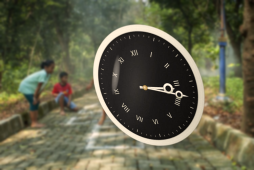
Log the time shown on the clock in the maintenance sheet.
3:18
